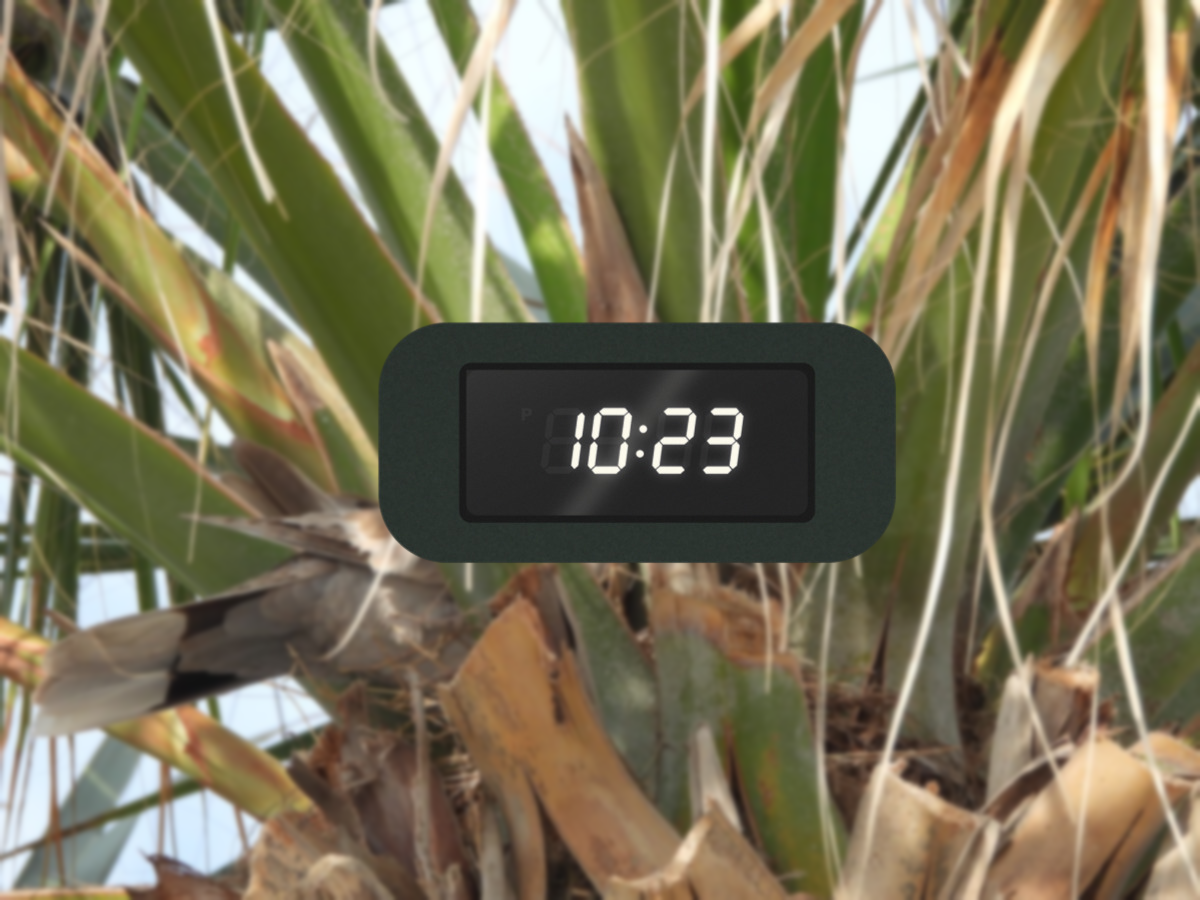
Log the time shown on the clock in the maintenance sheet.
10:23
